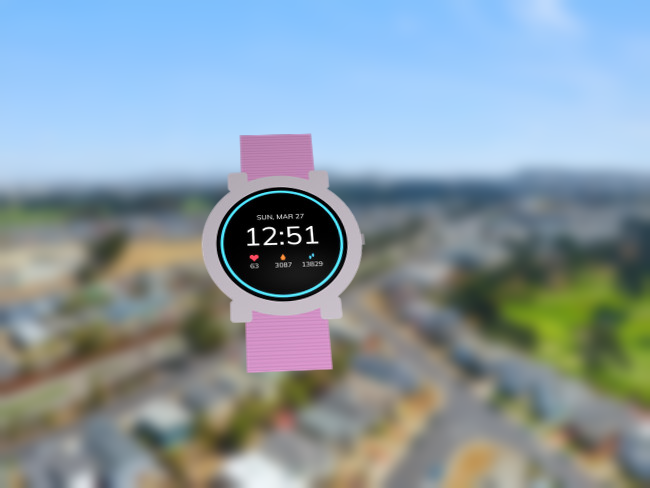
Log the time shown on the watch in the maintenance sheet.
12:51
